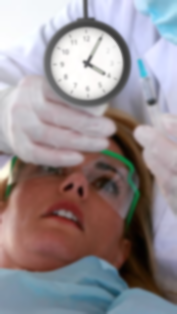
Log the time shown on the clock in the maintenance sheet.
4:05
